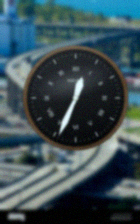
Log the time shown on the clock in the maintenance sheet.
12:34
